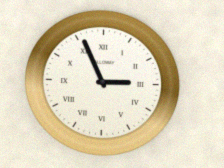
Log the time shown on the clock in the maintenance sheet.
2:56
